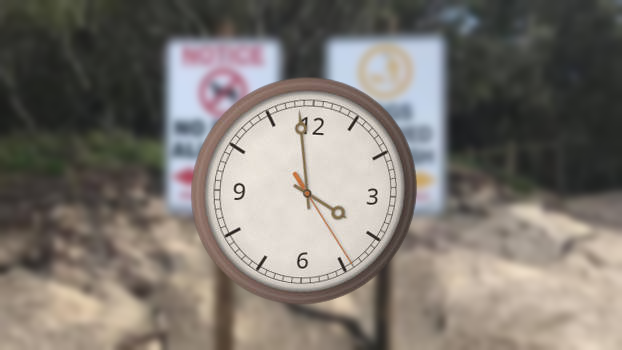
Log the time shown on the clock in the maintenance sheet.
3:58:24
